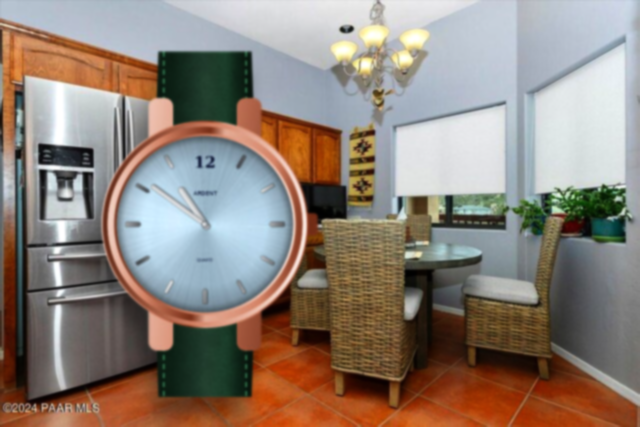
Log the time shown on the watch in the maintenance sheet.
10:51
